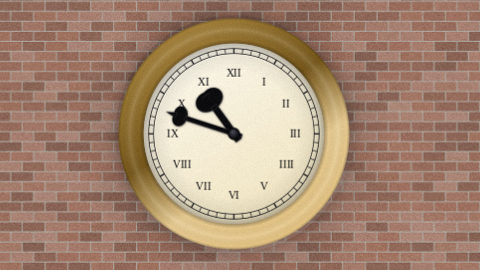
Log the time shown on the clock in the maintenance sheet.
10:48
